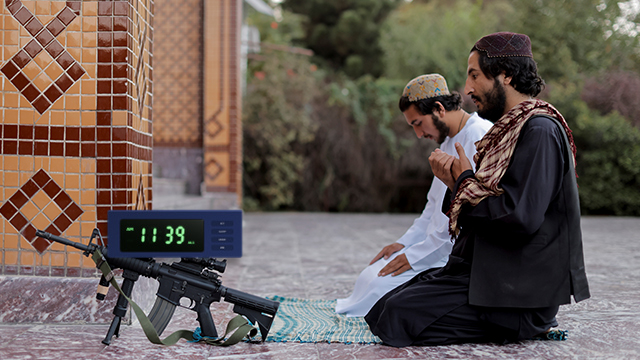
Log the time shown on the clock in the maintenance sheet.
11:39
